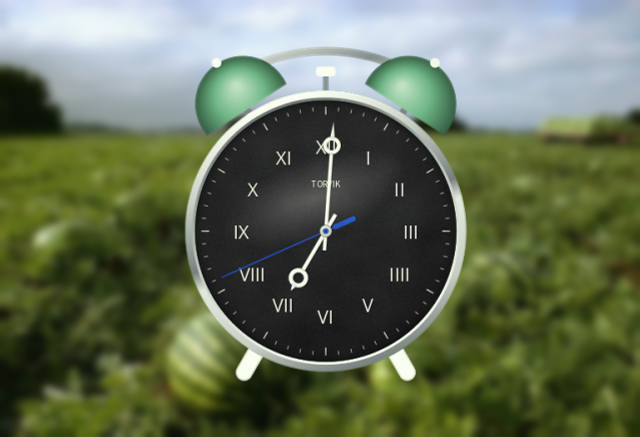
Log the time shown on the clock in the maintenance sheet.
7:00:41
